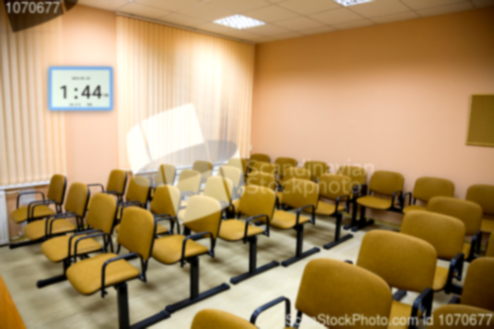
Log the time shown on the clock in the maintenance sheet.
1:44
